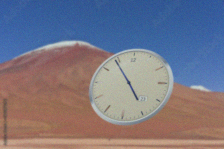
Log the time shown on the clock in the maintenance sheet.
4:54
